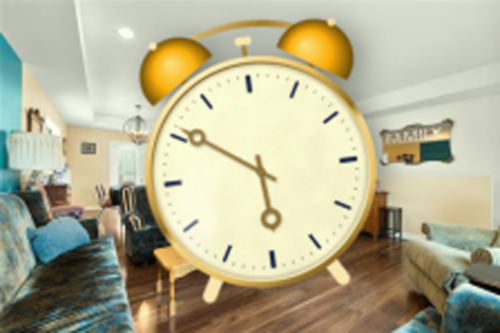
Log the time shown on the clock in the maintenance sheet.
5:51
